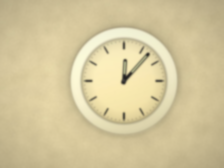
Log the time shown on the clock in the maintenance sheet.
12:07
